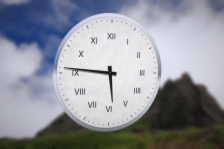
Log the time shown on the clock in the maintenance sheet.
5:46
